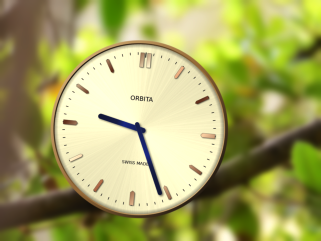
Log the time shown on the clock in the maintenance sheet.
9:26
